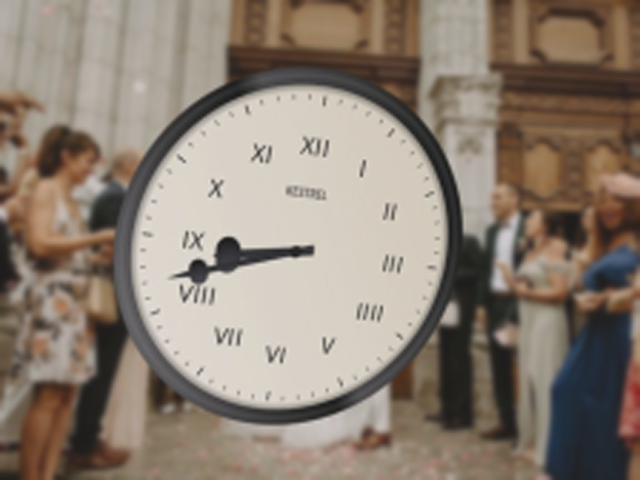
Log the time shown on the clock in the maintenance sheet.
8:42
